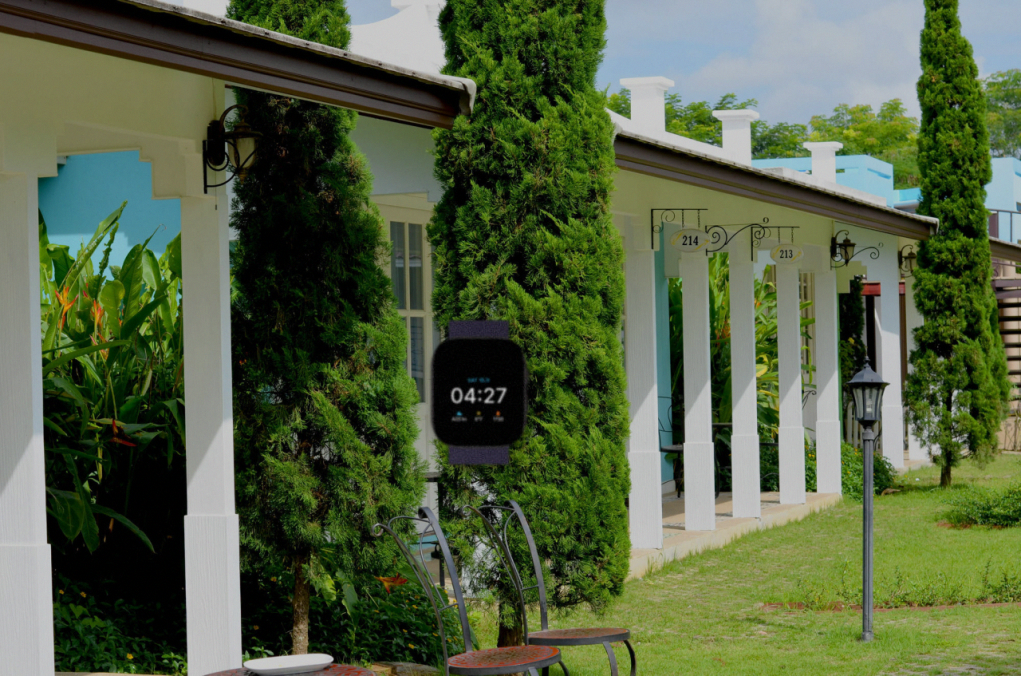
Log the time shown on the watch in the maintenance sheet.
4:27
